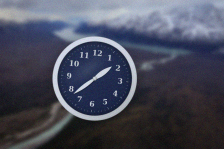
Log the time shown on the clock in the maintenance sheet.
1:38
